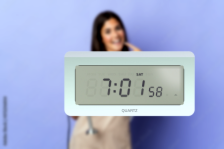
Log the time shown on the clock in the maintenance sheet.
7:01:58
